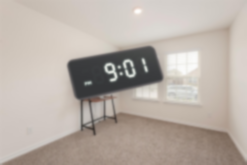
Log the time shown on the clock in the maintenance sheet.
9:01
